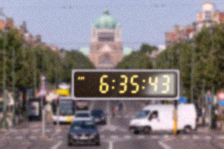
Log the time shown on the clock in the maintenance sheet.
6:35:43
